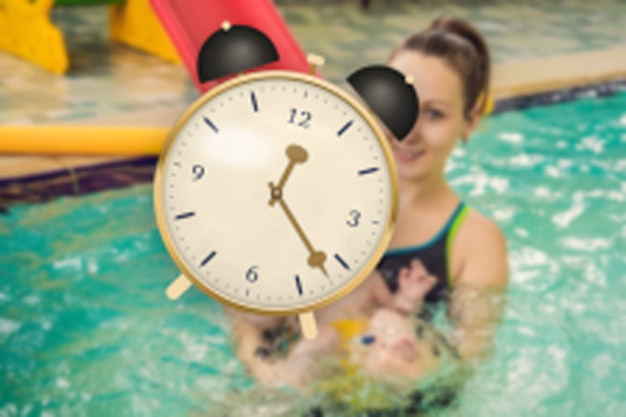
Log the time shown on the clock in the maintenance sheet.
12:22
